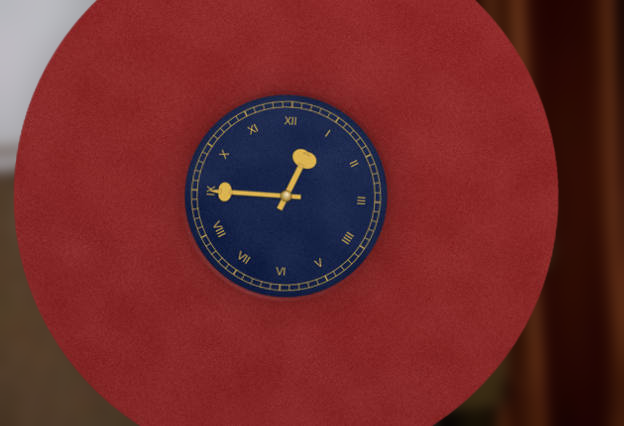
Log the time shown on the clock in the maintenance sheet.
12:45
